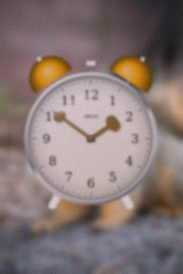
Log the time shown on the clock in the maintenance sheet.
1:51
